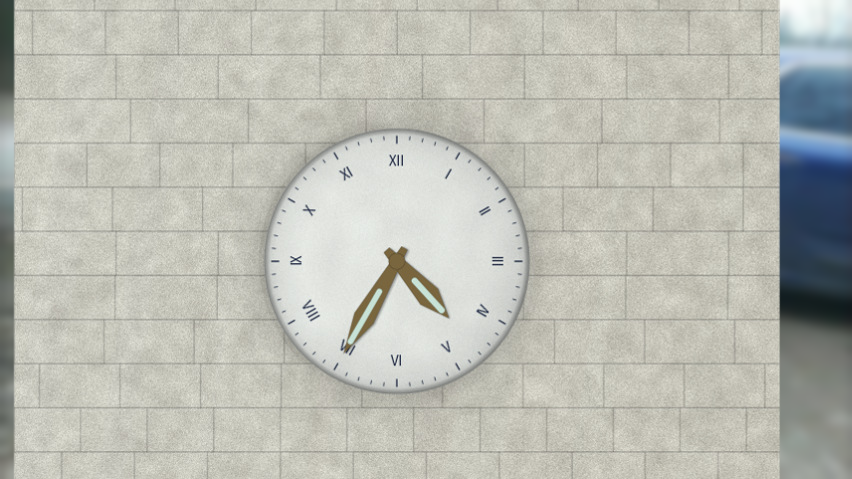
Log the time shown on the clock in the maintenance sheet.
4:35
